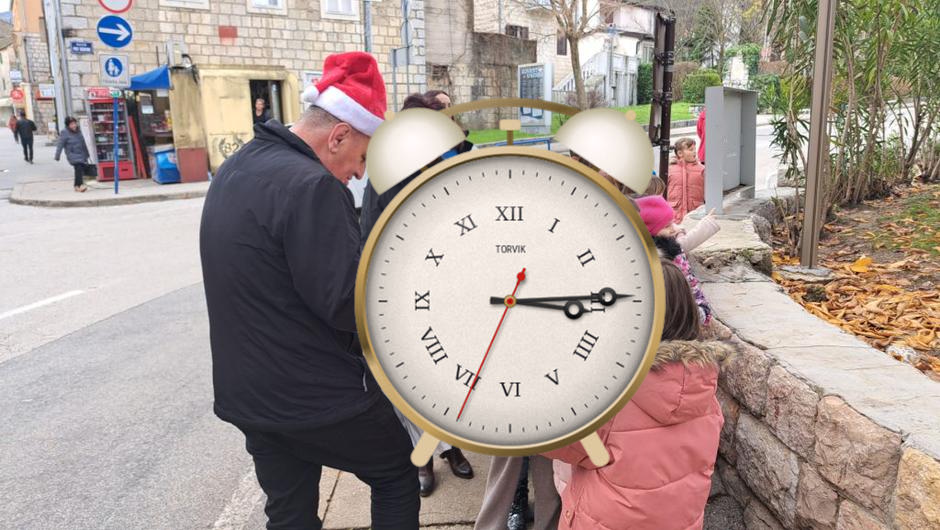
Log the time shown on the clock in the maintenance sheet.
3:14:34
